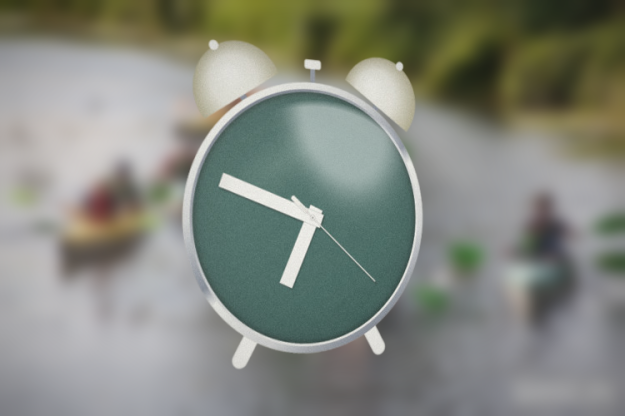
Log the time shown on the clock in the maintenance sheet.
6:48:22
